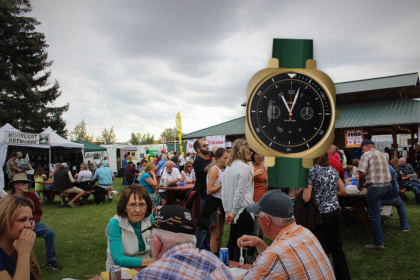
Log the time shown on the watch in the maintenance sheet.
11:03
